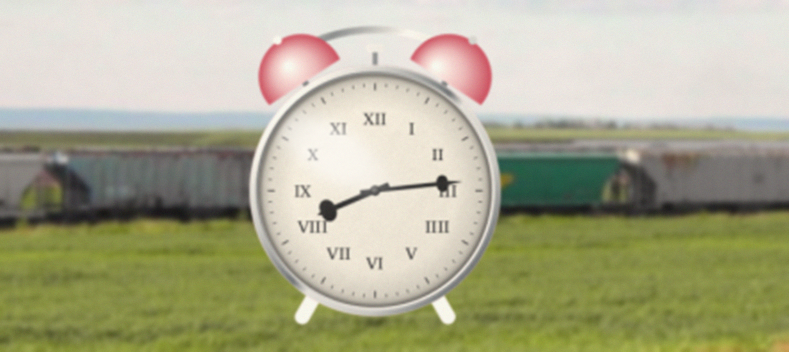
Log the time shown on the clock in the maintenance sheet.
8:14
